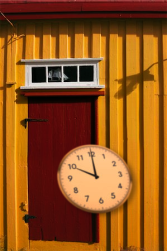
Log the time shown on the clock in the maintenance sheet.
10:00
